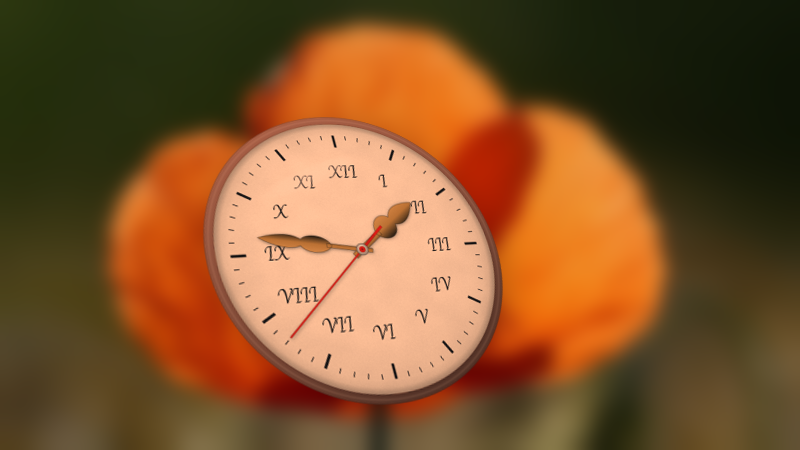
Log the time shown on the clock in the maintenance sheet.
1:46:38
